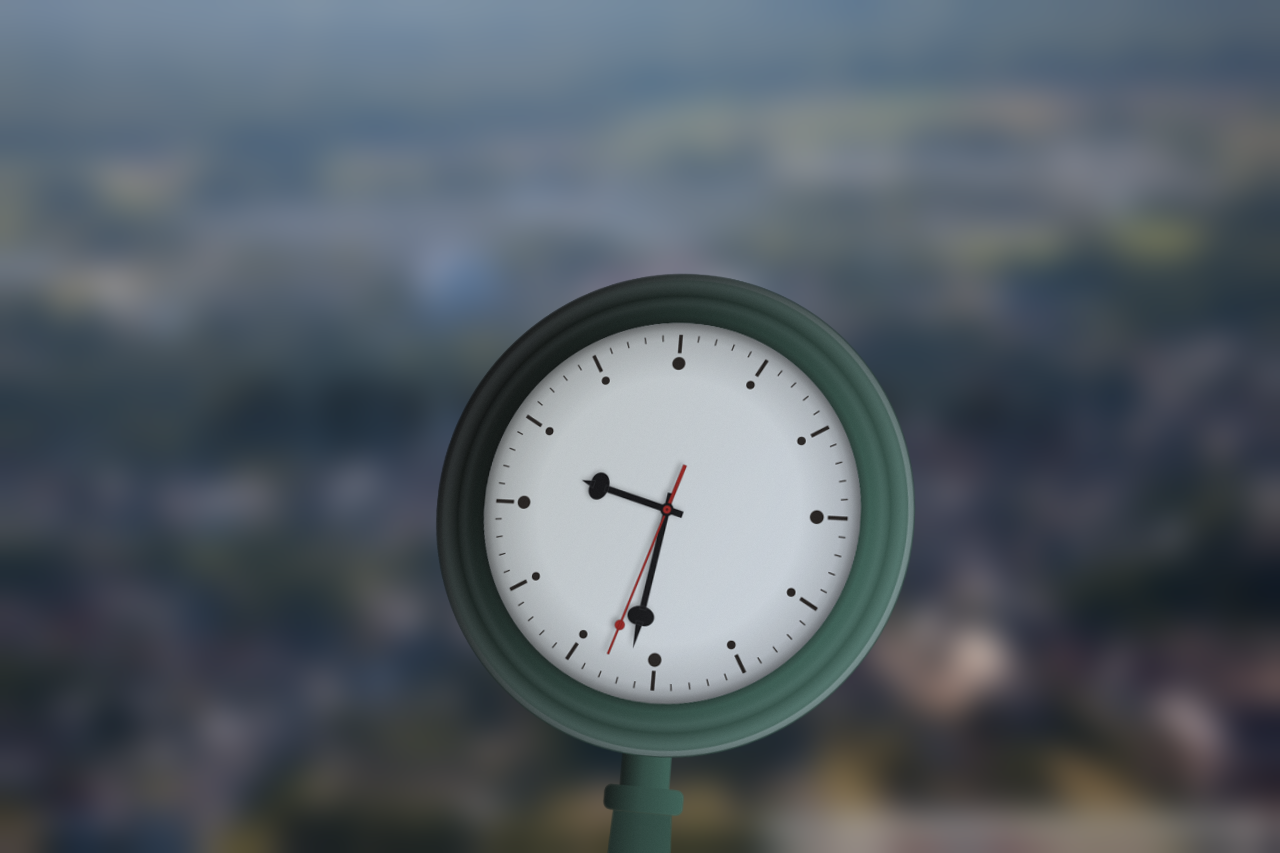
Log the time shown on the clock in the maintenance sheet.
9:31:33
